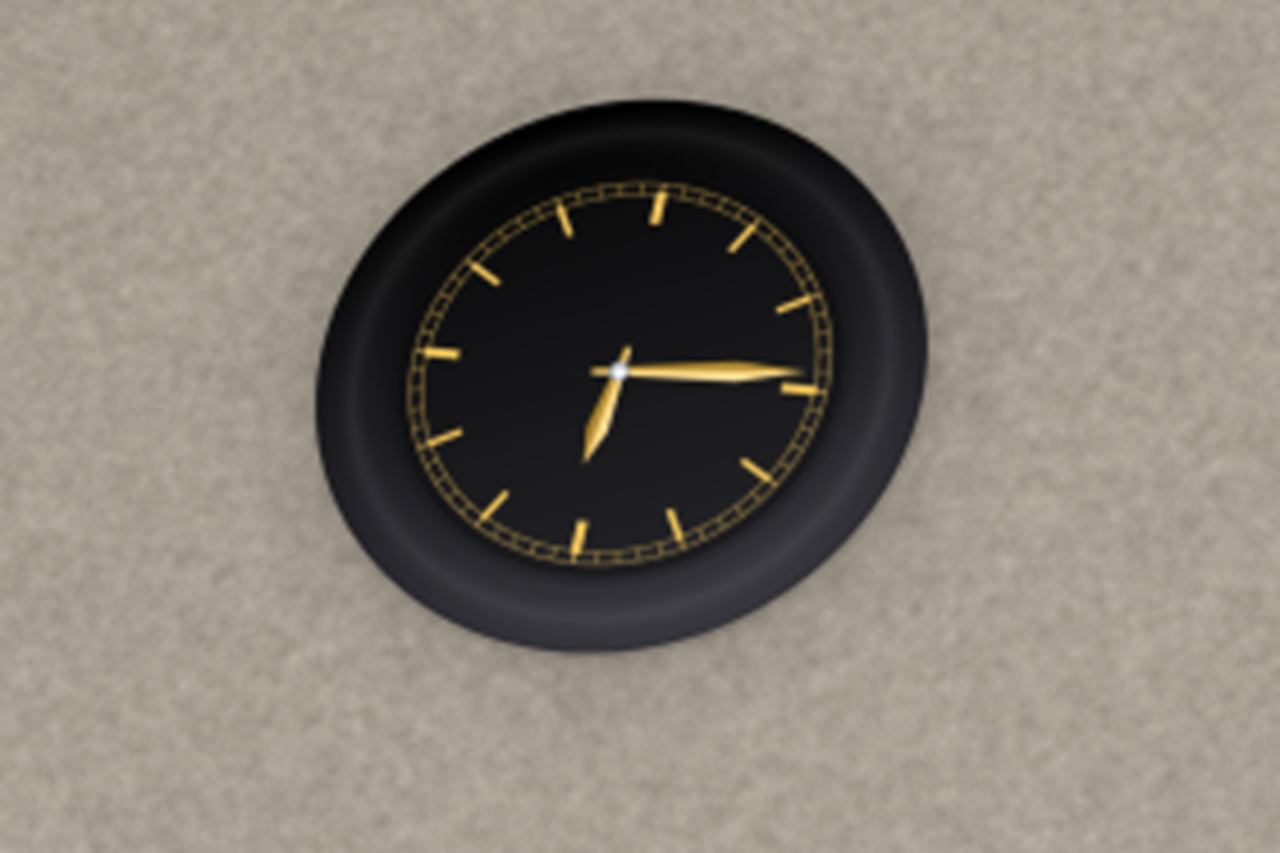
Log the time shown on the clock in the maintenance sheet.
6:14
